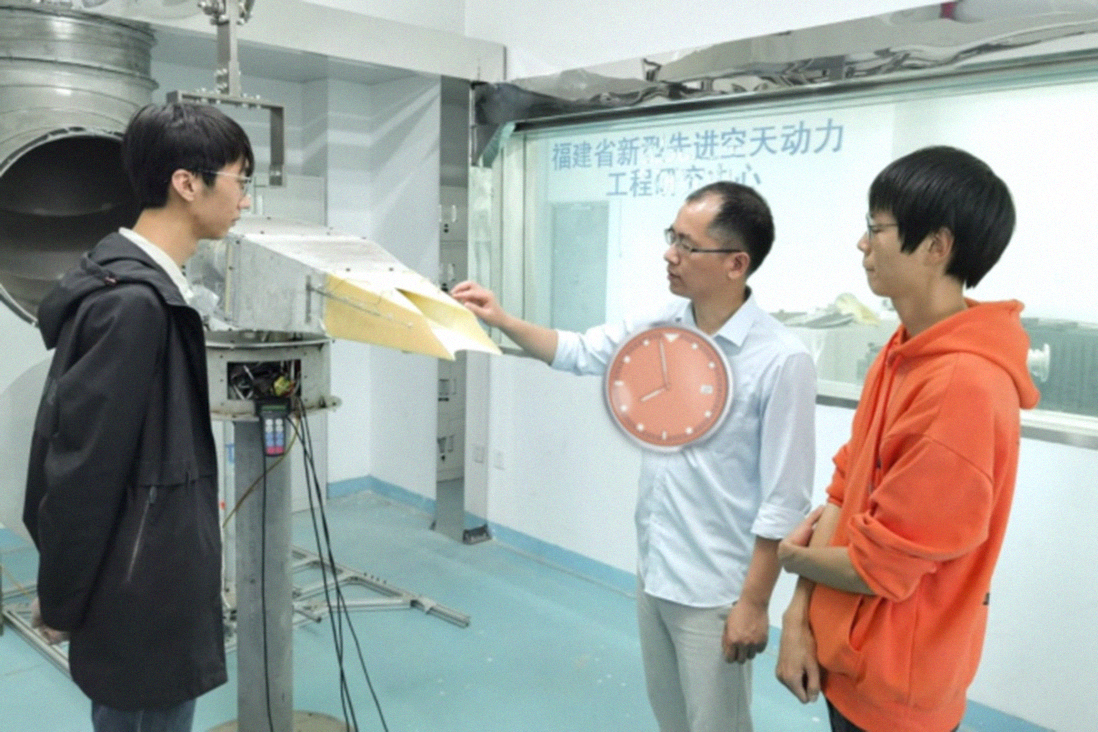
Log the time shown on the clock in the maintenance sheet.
7:58
